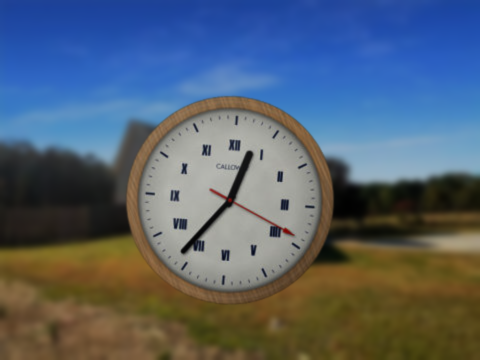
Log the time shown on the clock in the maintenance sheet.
12:36:19
